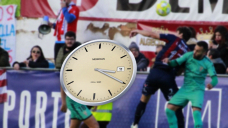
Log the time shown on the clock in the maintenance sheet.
3:20
